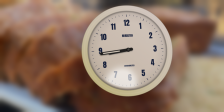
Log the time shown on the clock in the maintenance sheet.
8:44
